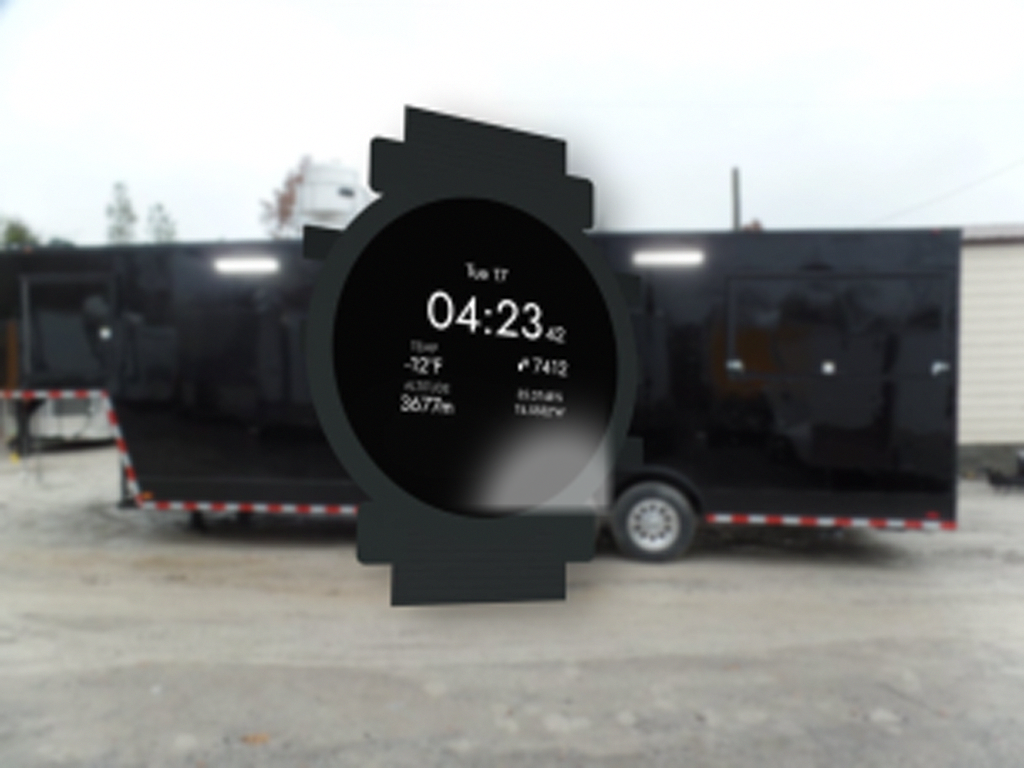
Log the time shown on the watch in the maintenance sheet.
4:23
